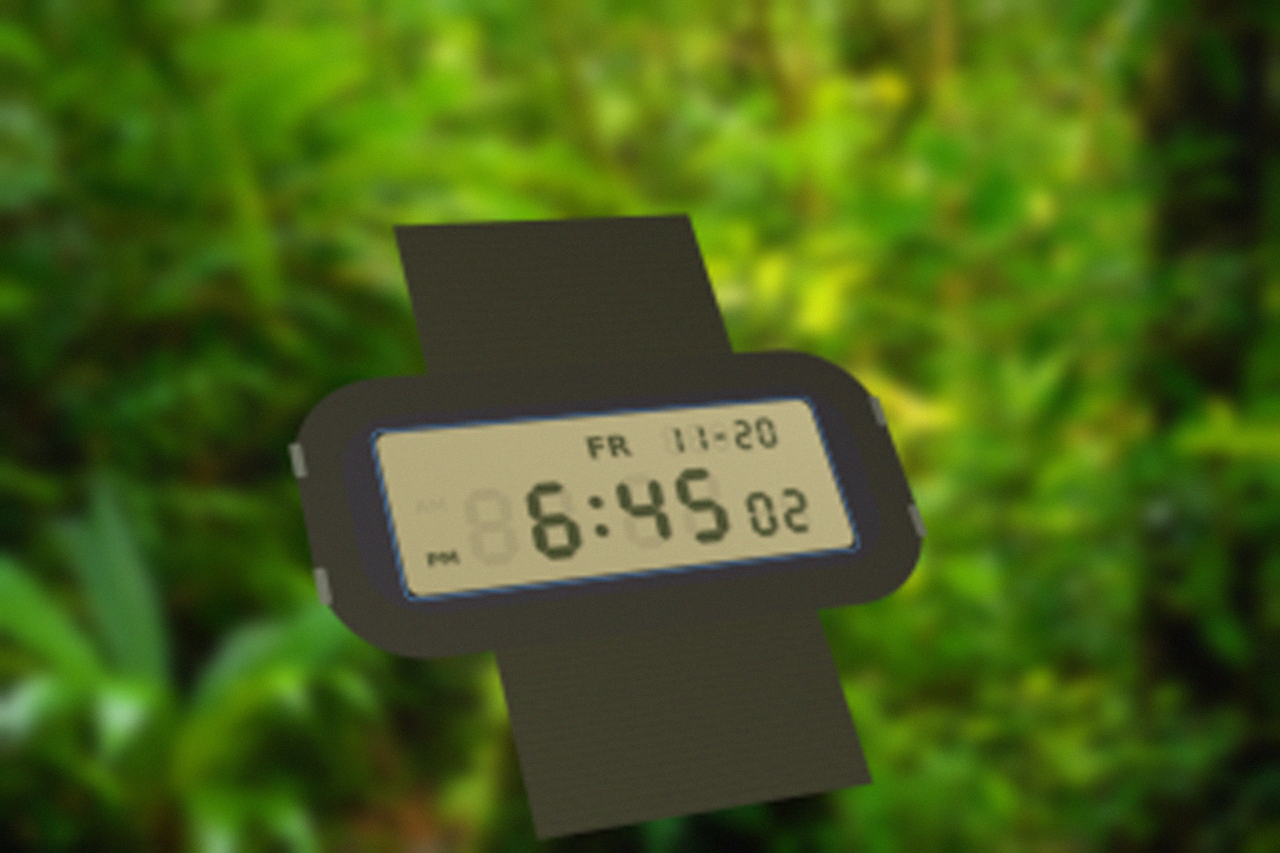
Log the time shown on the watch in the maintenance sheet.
6:45:02
